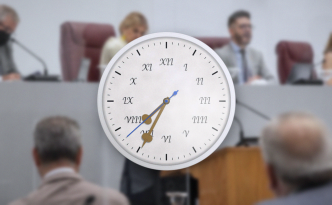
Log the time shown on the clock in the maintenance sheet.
7:34:38
